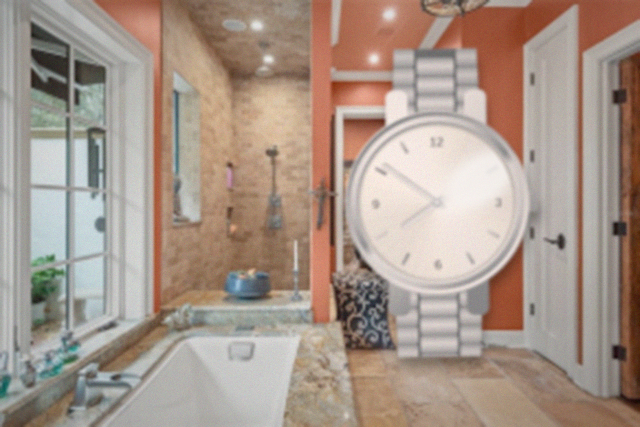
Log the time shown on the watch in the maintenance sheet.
7:51
